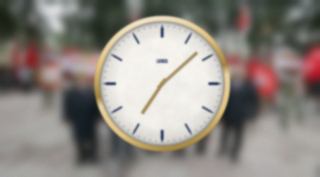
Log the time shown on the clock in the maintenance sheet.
7:08
